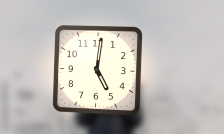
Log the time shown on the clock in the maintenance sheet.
5:01
